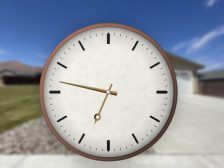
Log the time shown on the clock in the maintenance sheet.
6:47
